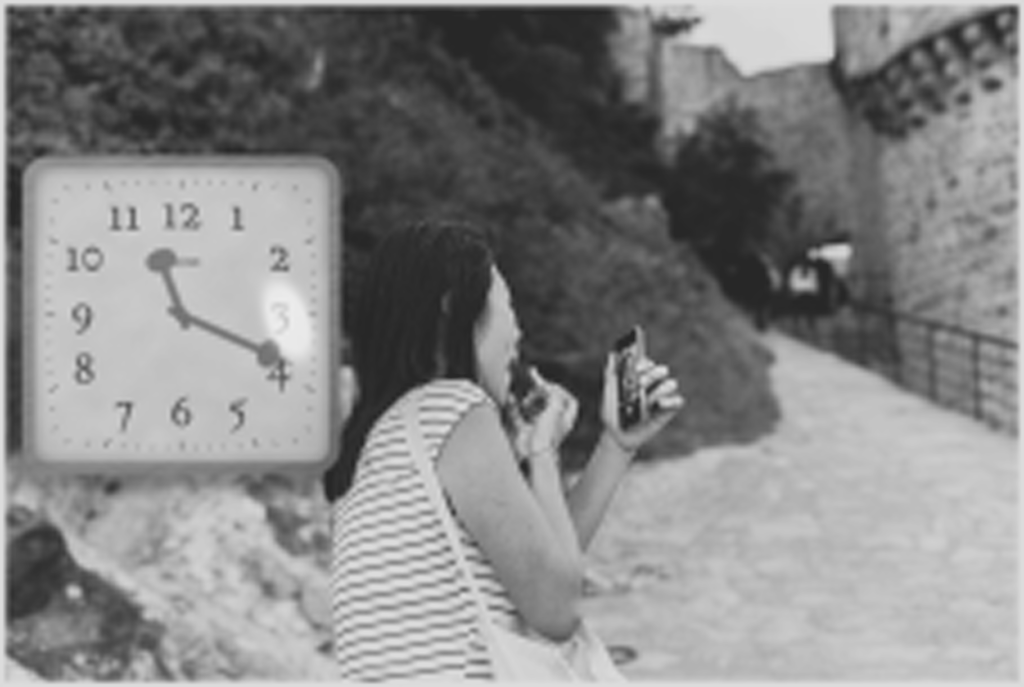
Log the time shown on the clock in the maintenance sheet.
11:19
